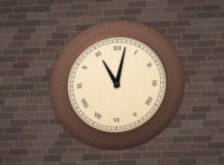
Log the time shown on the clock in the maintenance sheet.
11:02
